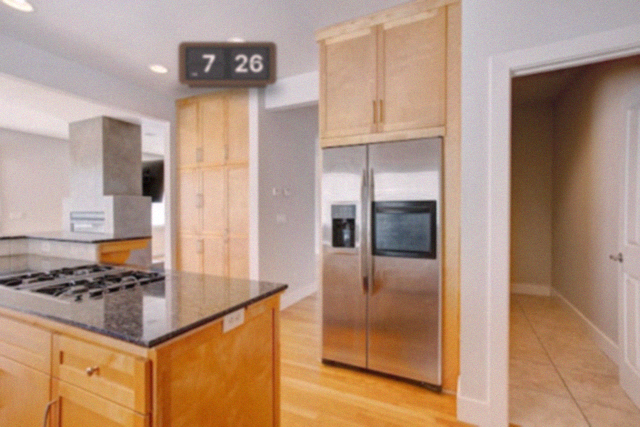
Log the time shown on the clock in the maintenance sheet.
7:26
